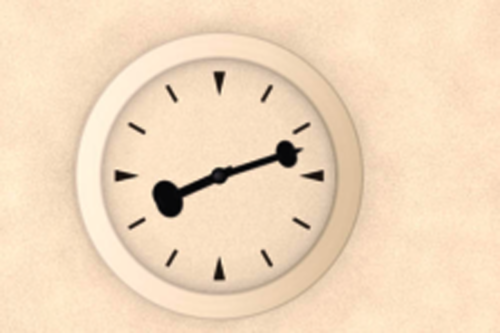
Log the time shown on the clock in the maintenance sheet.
8:12
